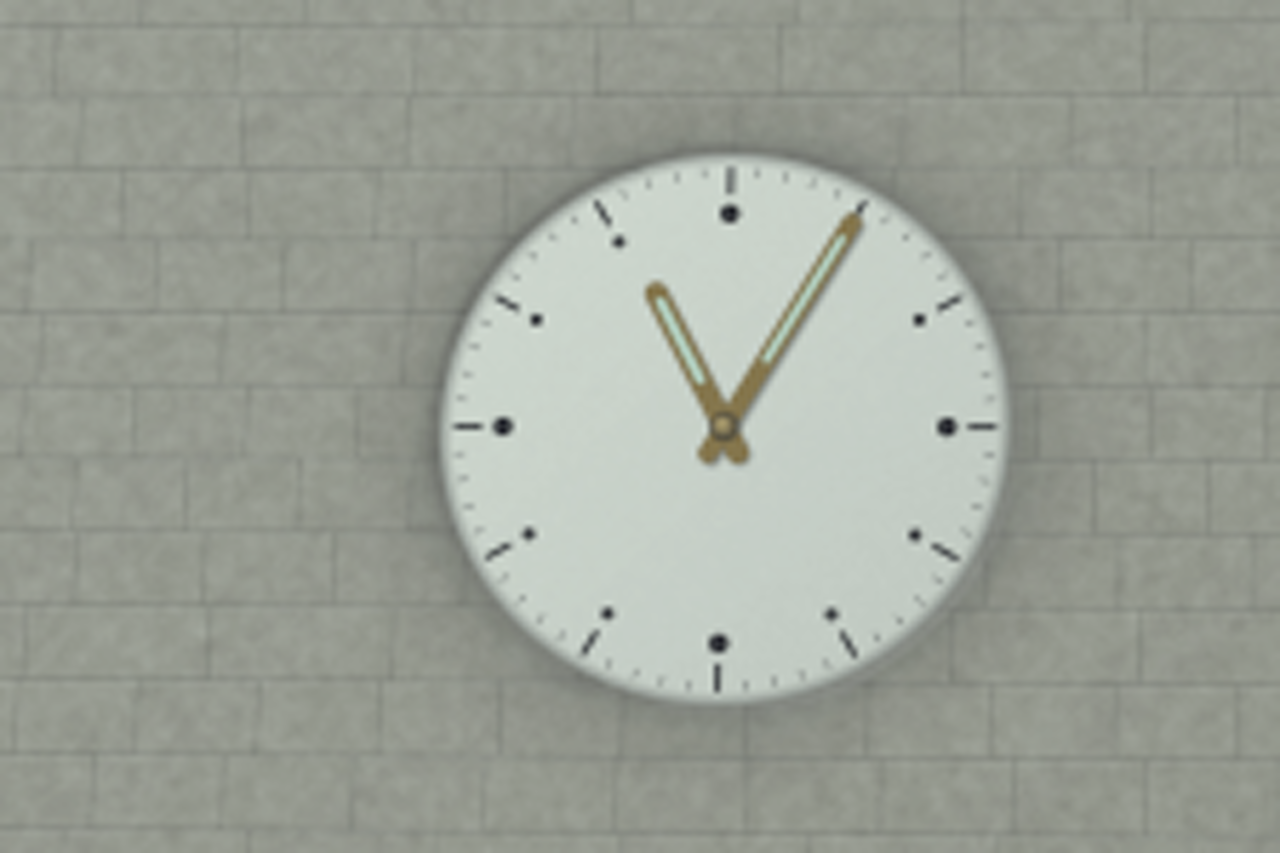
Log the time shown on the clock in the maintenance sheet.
11:05
